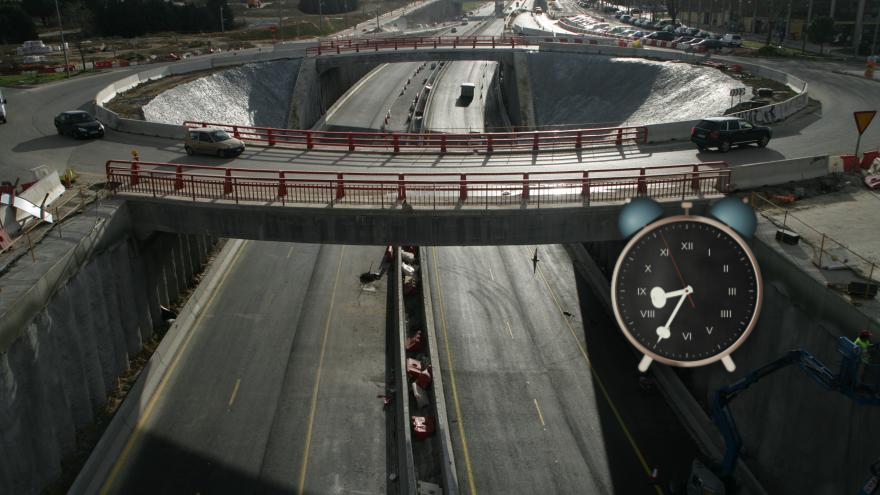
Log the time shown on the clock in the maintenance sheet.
8:34:56
